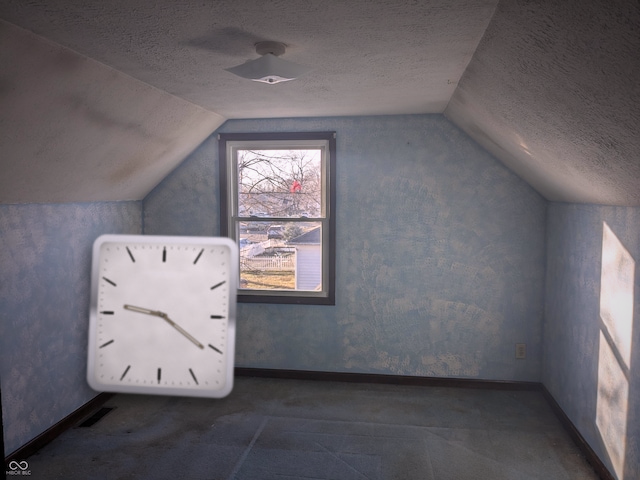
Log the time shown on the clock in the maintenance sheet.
9:21
